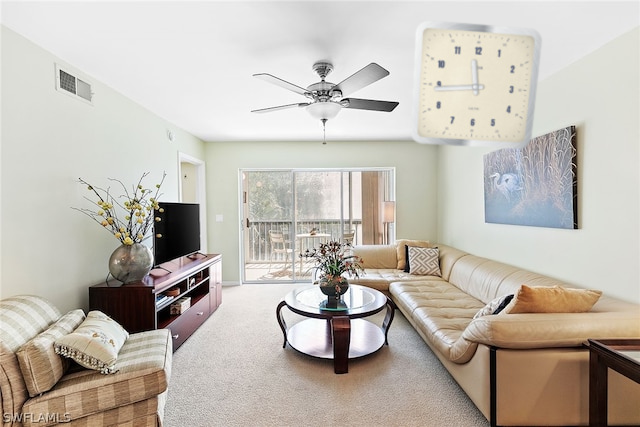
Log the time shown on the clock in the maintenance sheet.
11:44
